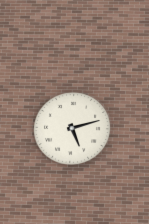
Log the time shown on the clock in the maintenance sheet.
5:12
